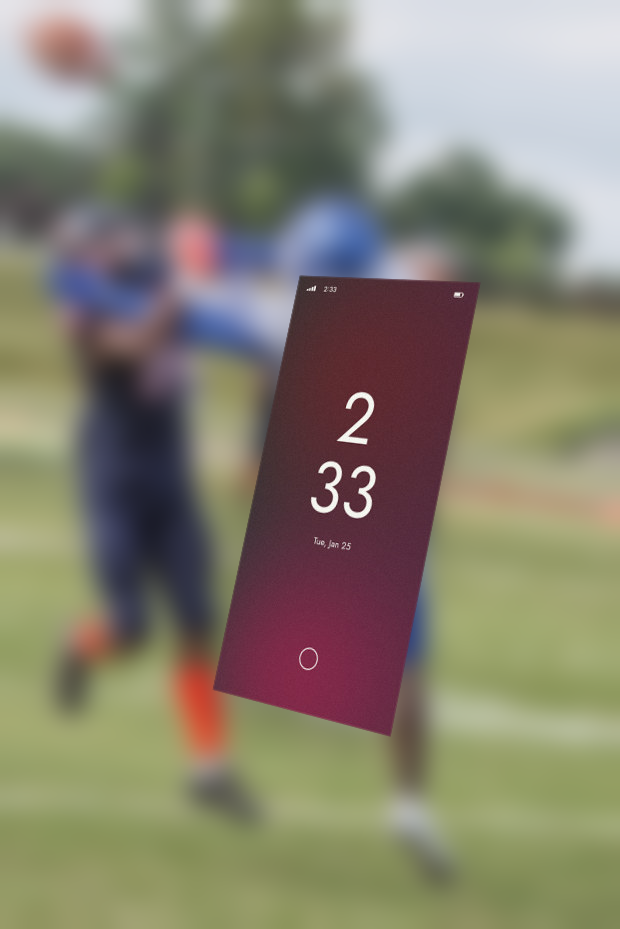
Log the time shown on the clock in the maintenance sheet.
2:33
